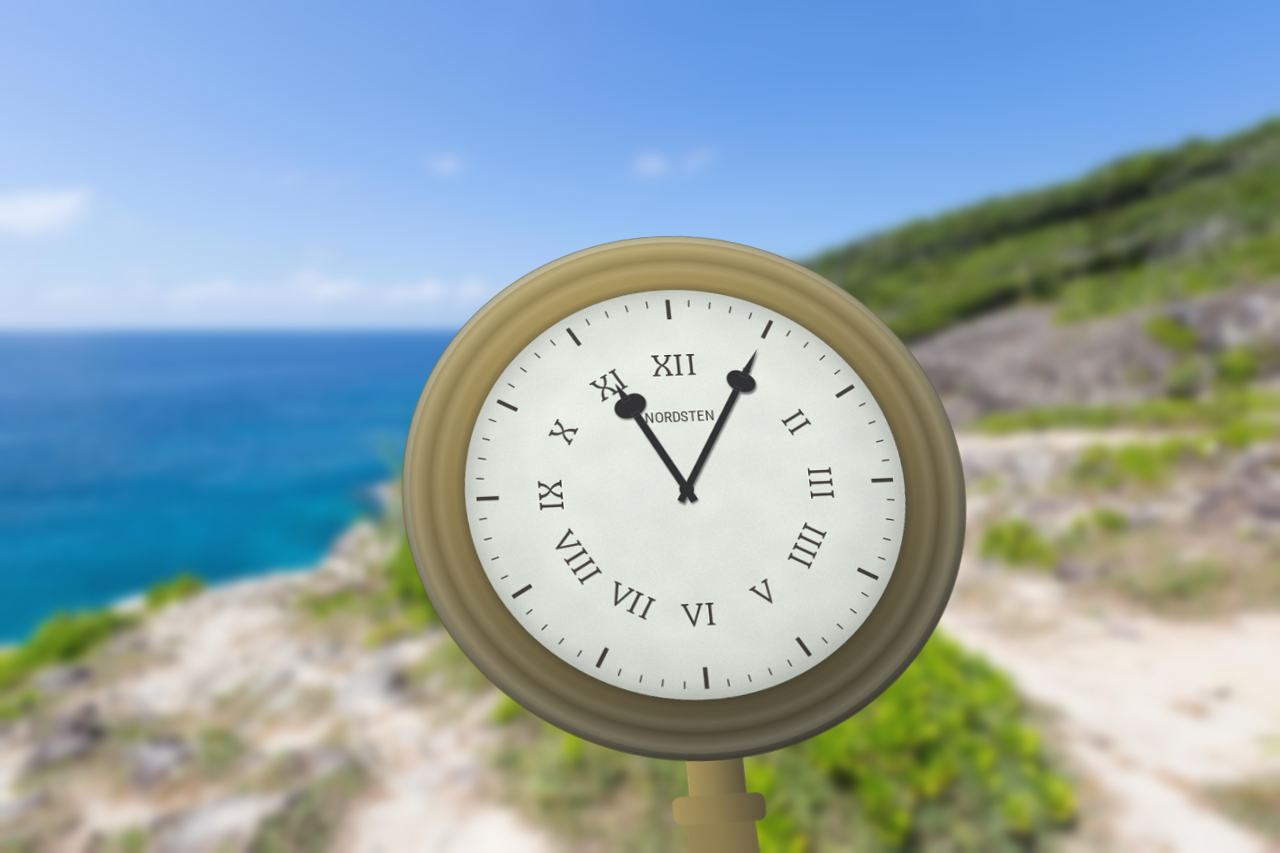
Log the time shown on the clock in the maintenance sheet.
11:05
